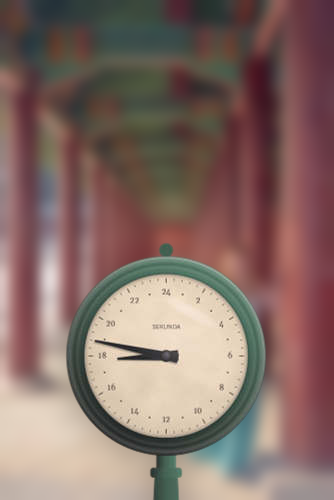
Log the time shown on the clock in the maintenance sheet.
17:47
